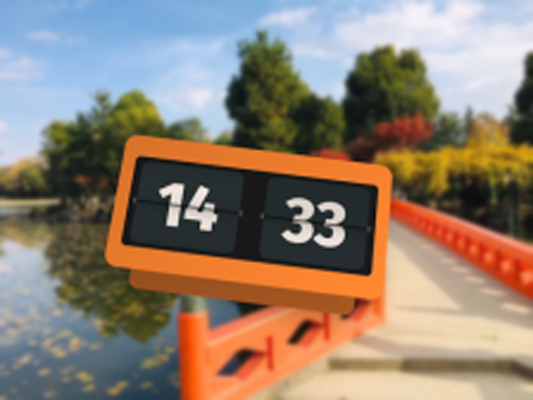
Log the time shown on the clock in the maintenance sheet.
14:33
